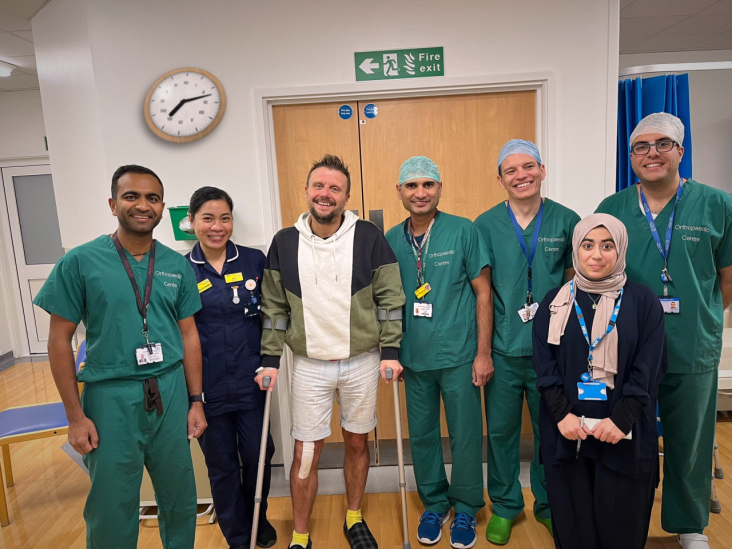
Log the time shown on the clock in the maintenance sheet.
7:12
